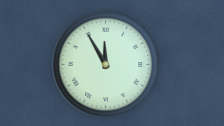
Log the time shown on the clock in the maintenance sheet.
11:55
